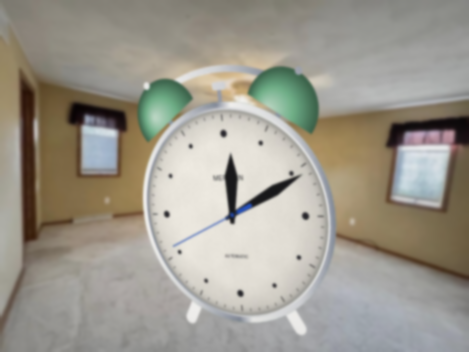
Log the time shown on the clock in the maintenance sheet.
12:10:41
